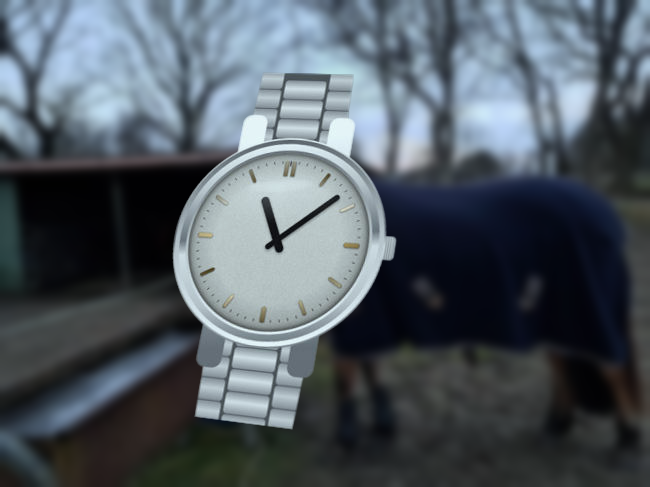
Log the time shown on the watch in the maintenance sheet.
11:08
